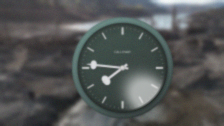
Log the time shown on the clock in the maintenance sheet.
7:46
